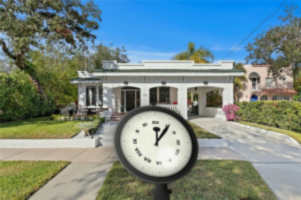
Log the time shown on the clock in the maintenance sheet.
12:06
